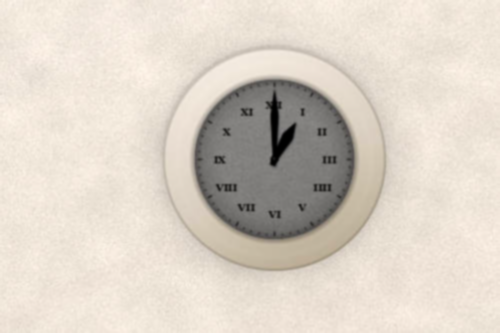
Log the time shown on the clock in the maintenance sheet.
1:00
